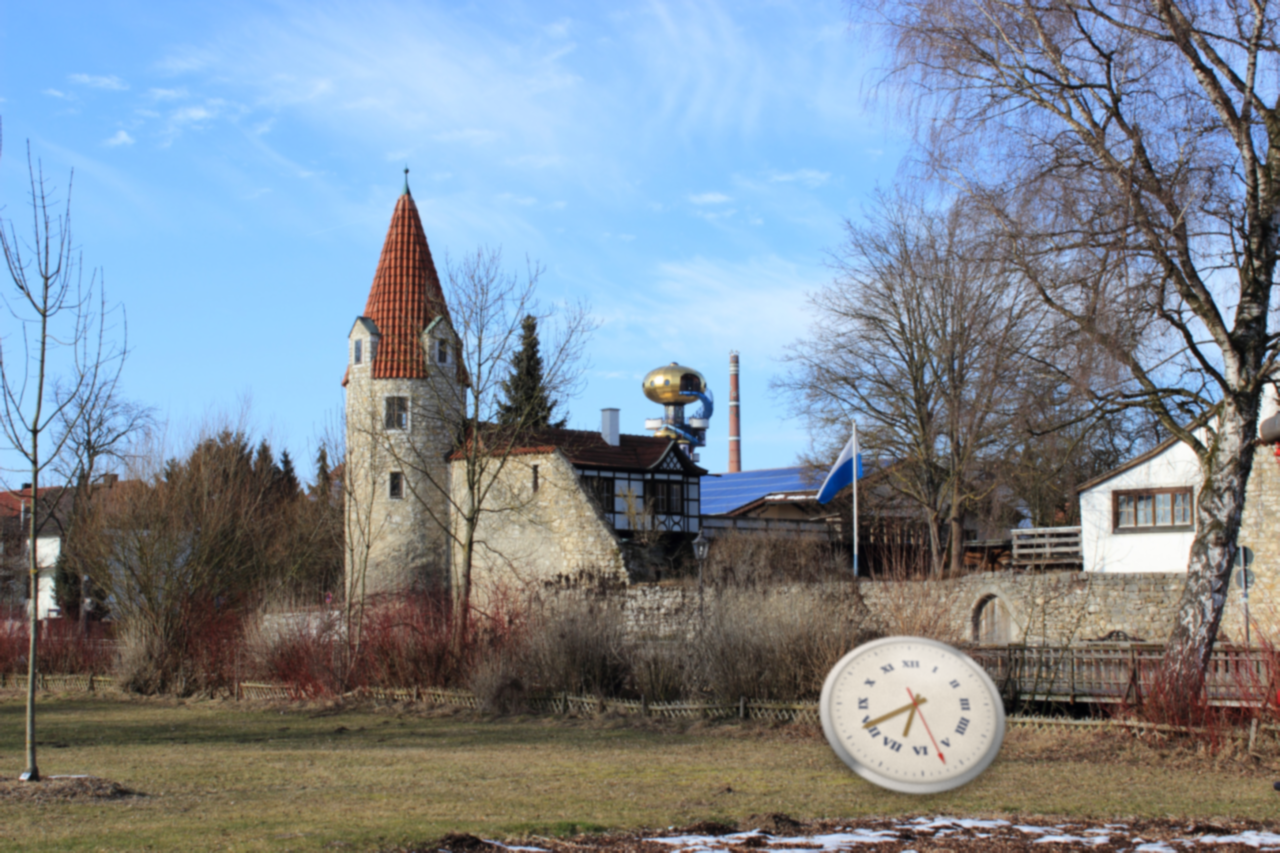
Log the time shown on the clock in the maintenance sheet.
6:40:27
